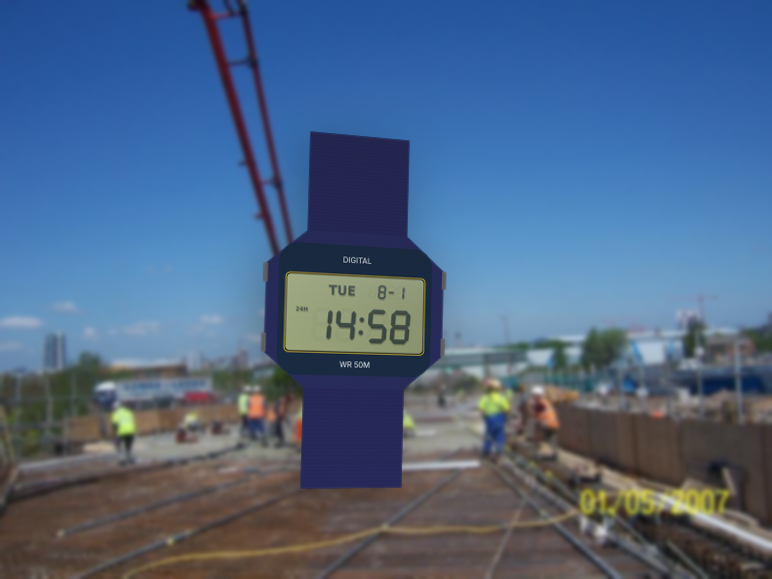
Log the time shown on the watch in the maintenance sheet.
14:58
